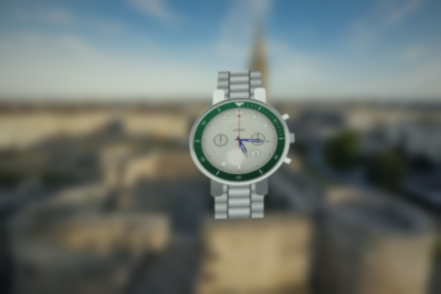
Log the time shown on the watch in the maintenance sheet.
5:16
